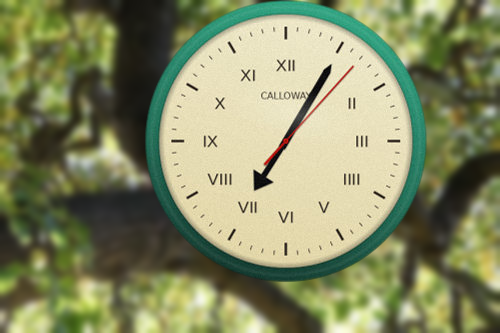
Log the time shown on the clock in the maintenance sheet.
7:05:07
